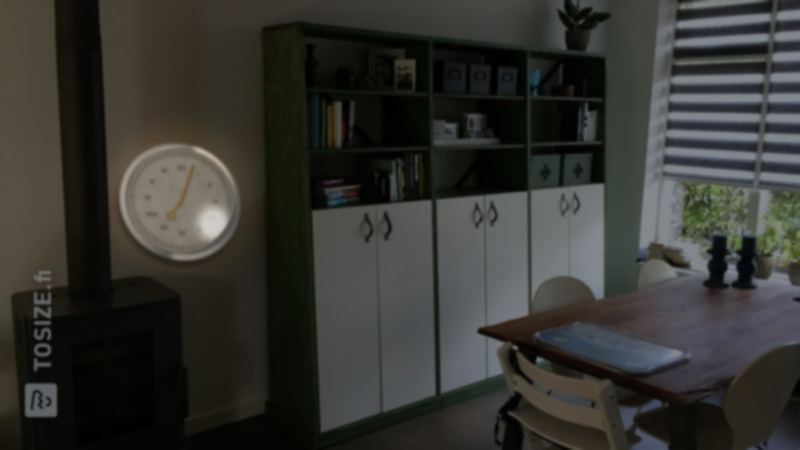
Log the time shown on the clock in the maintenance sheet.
7:03
